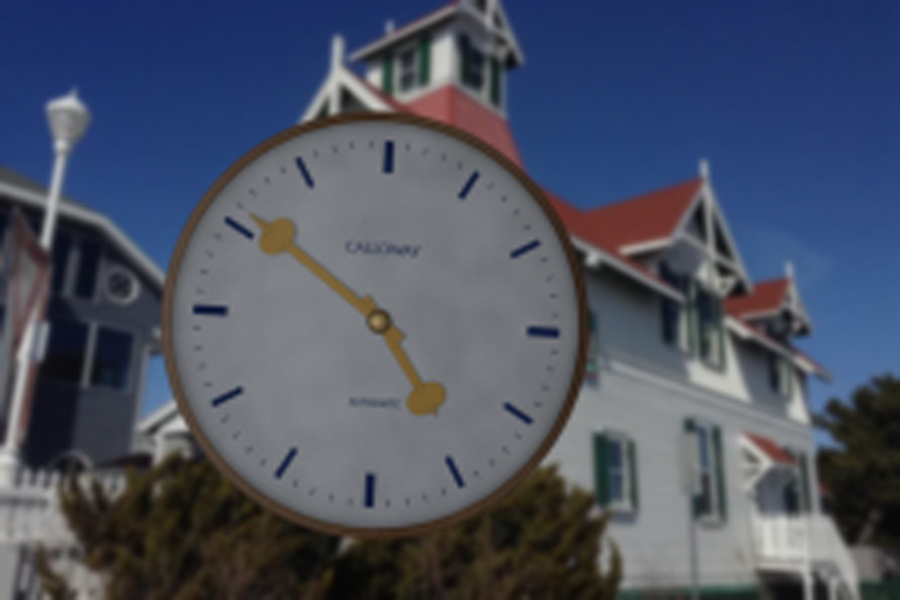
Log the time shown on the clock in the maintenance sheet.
4:51
